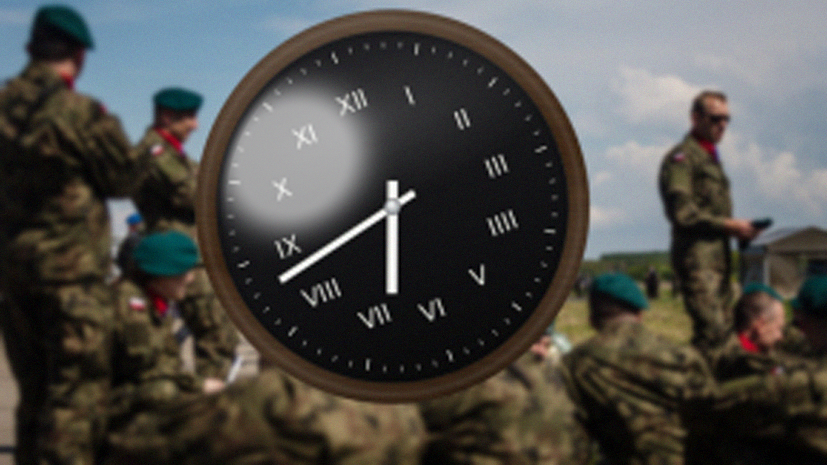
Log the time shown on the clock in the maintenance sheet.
6:43
